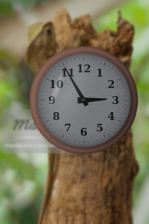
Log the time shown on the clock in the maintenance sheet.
2:55
